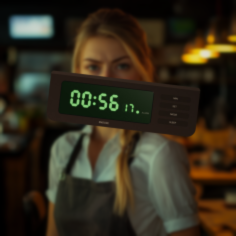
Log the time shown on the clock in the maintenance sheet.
0:56:17
